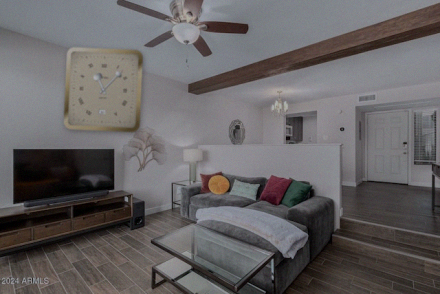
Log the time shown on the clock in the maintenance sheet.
11:07
